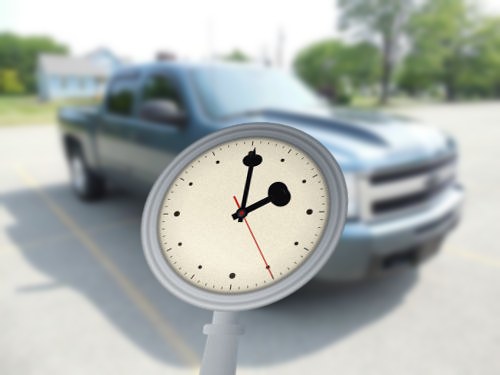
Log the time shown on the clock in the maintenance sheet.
2:00:25
